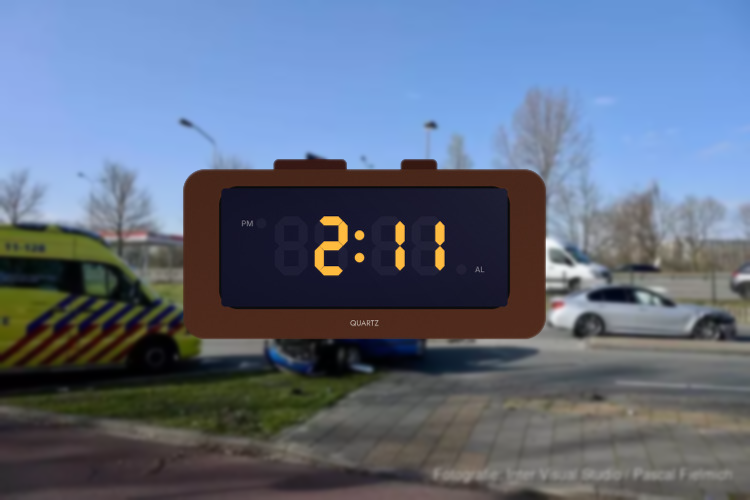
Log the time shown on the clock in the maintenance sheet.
2:11
